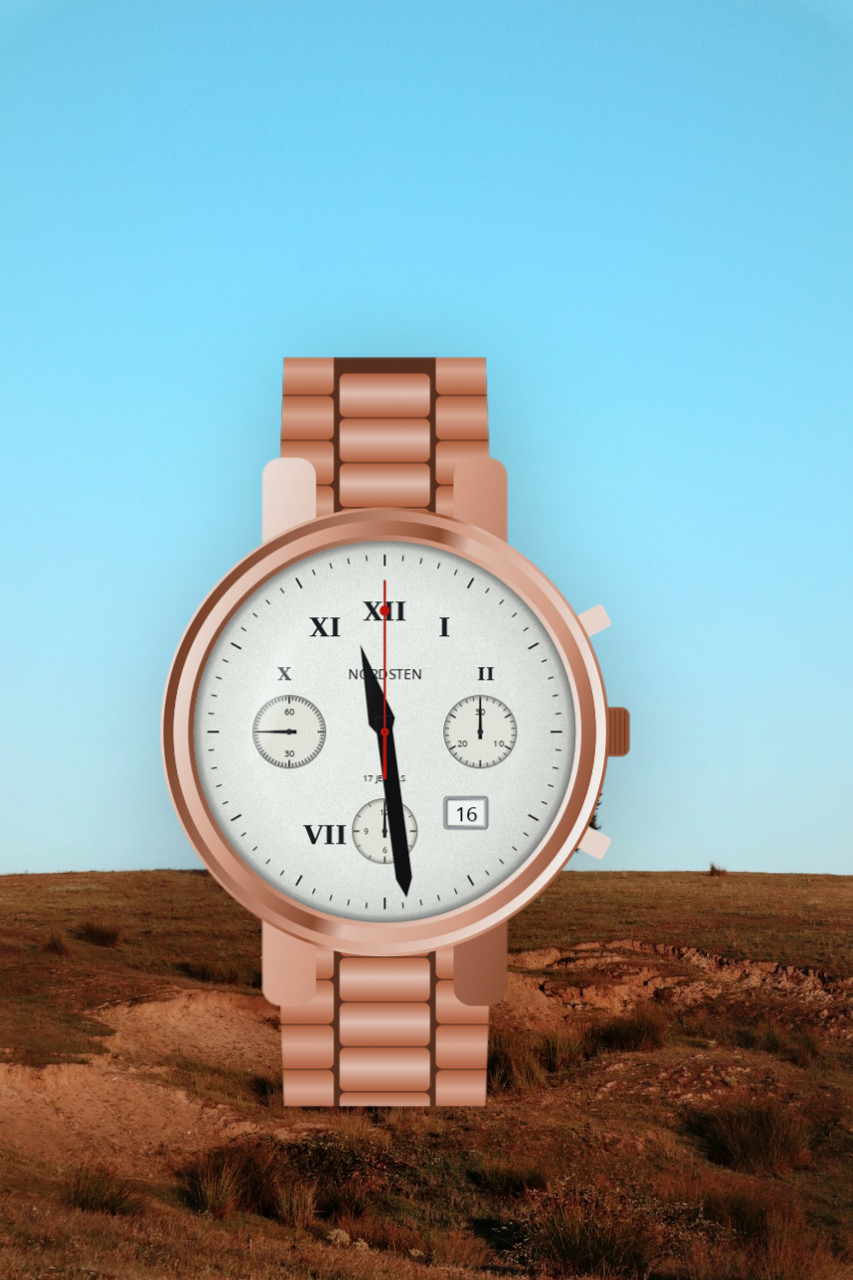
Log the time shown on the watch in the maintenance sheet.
11:28:45
